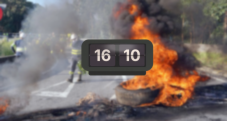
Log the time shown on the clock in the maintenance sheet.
16:10
